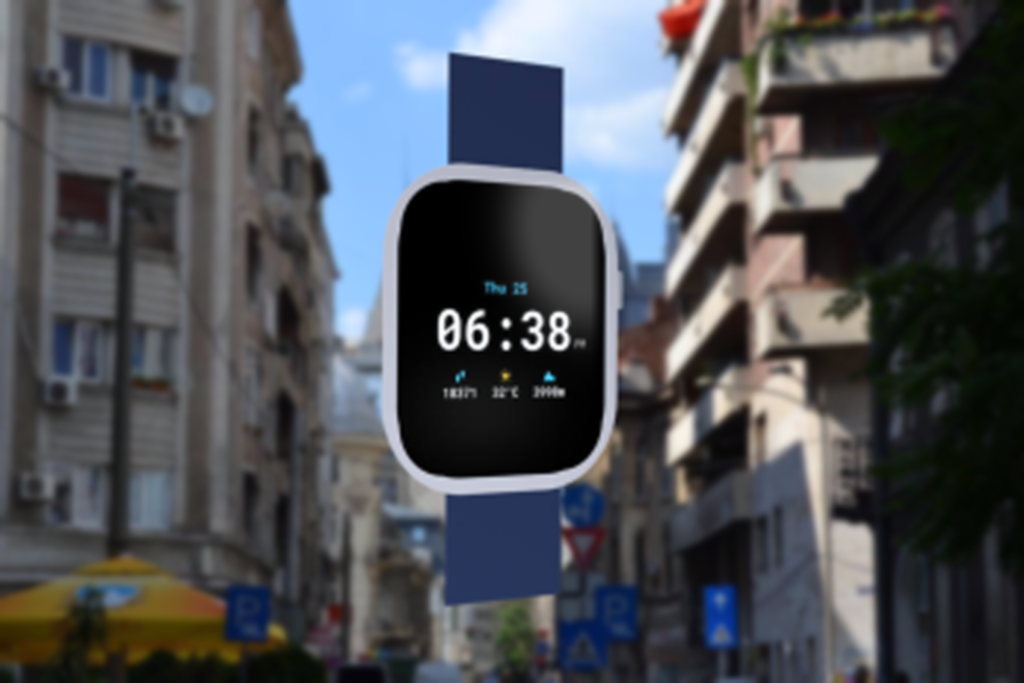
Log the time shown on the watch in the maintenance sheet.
6:38
